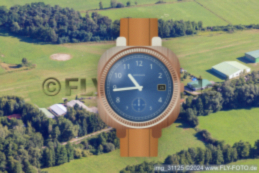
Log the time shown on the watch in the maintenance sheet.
10:44
